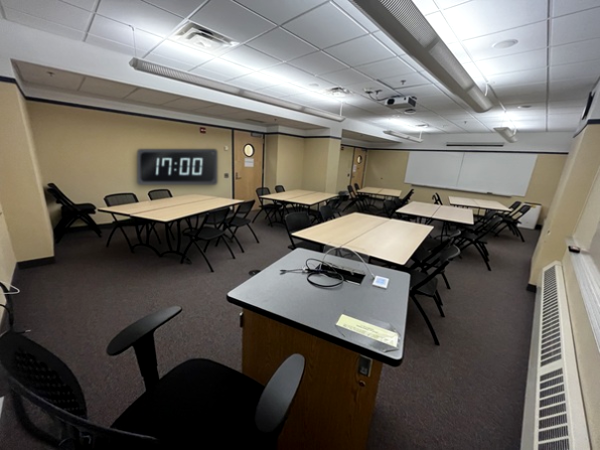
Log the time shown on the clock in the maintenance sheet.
17:00
